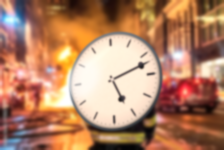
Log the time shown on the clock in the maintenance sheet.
5:12
